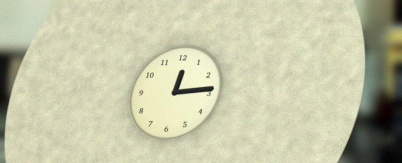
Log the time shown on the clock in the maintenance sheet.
12:14
